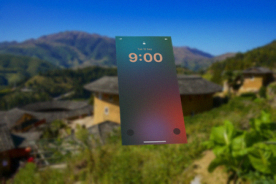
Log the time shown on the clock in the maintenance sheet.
9:00
